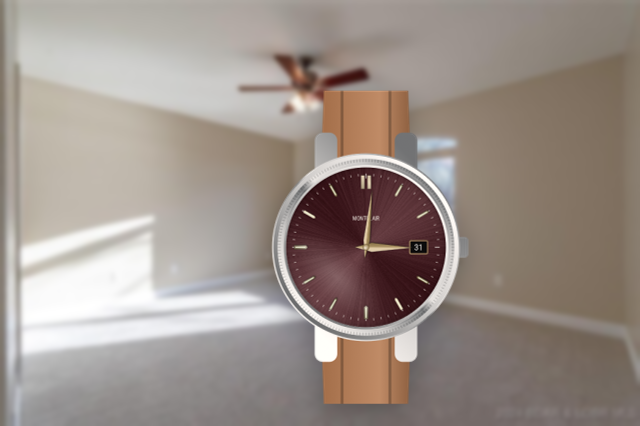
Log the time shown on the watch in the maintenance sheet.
3:01
